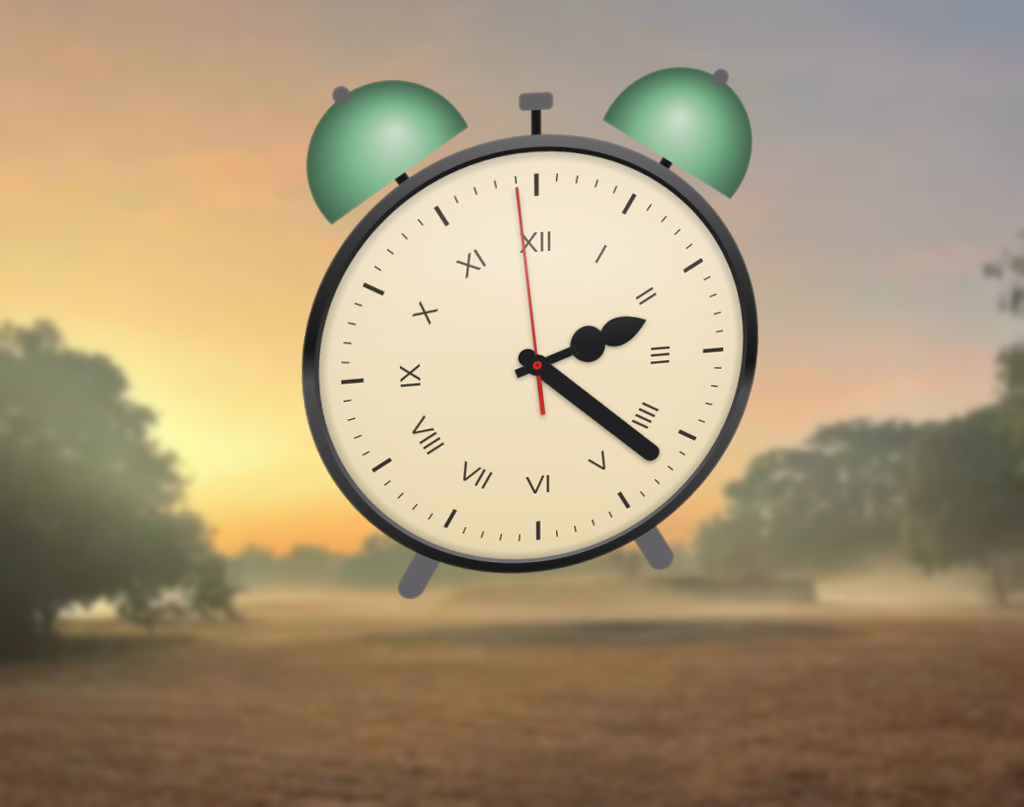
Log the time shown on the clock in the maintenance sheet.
2:21:59
